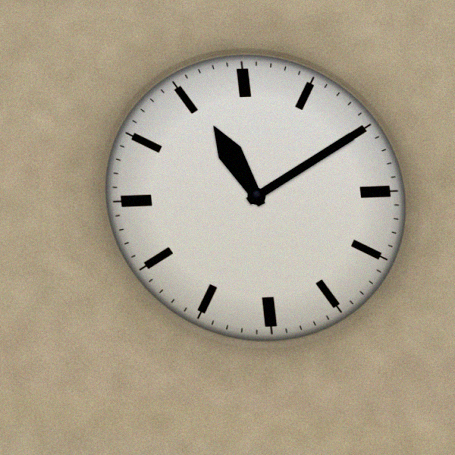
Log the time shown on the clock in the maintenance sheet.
11:10
